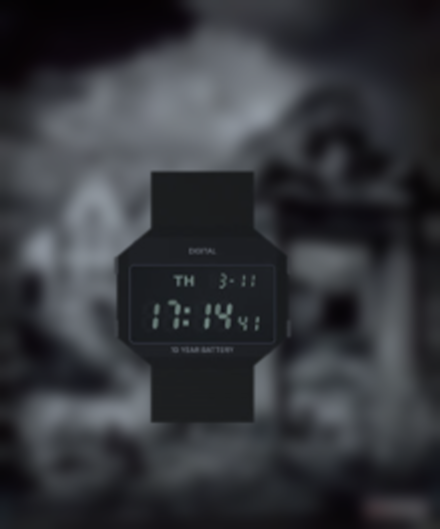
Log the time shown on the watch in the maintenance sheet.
17:14:41
